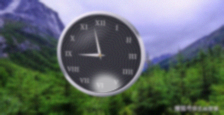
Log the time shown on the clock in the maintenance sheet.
8:58
